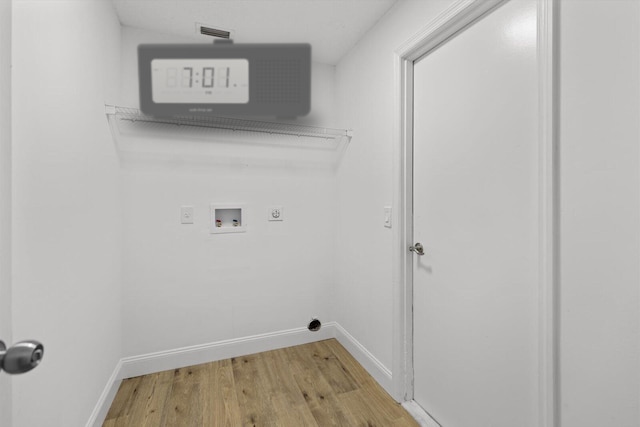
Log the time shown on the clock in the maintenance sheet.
7:01
